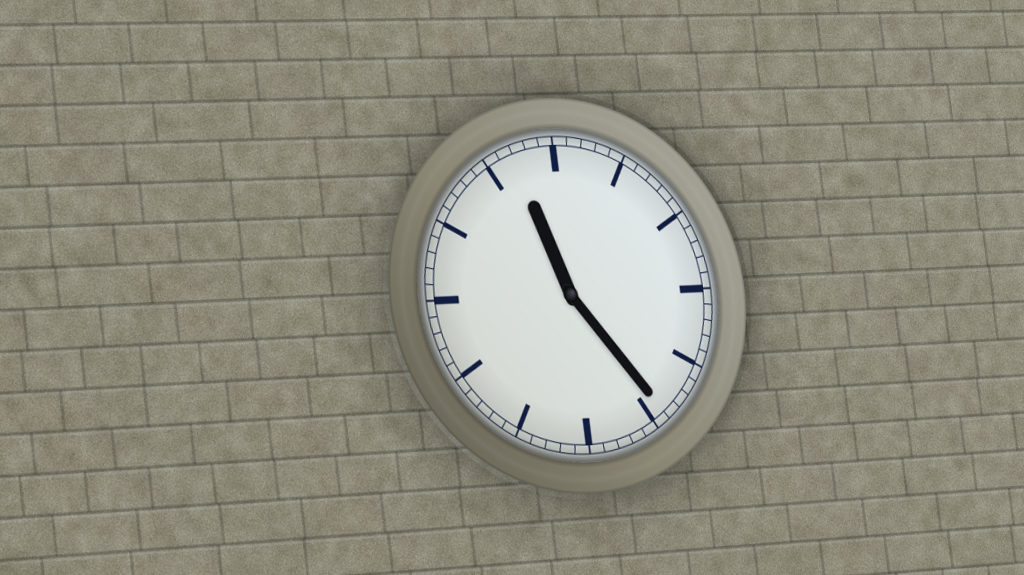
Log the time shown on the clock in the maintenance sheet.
11:24
